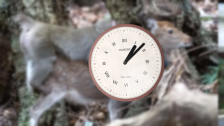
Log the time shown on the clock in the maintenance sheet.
1:08
